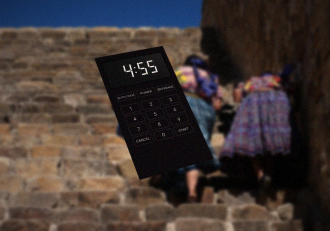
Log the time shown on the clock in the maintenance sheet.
4:55
